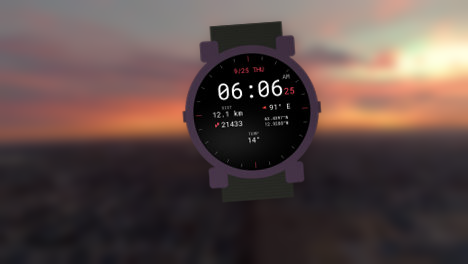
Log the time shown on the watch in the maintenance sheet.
6:06:25
